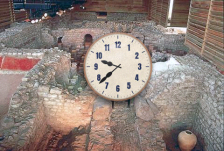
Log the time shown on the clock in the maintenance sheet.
9:38
